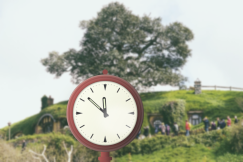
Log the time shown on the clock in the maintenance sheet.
11:52
